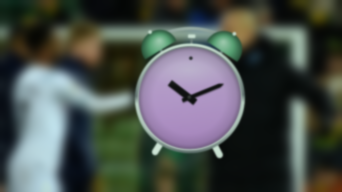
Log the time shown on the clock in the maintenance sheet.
10:11
